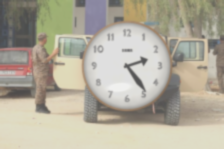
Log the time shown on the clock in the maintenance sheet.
2:24
